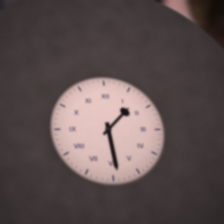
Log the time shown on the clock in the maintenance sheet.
1:29
